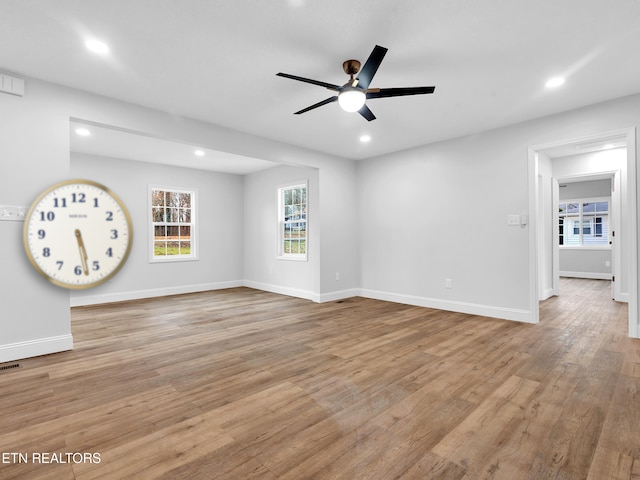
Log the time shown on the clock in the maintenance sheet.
5:28
